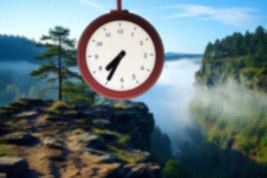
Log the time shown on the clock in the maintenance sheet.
7:35
